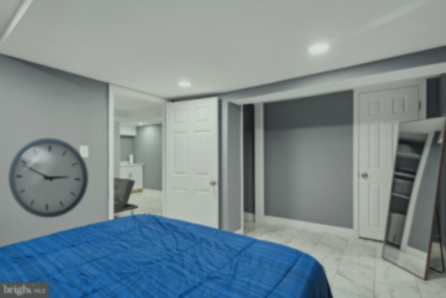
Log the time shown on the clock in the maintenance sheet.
2:49
